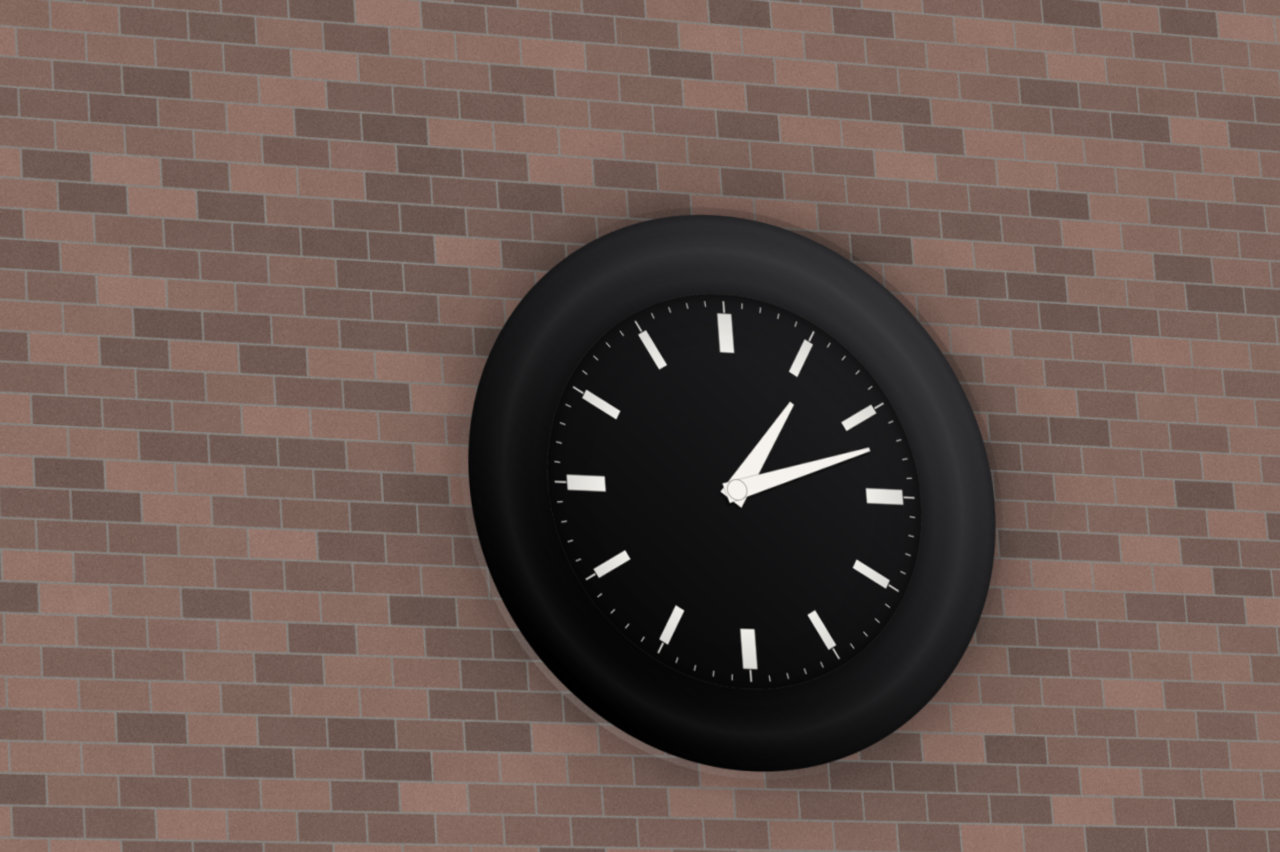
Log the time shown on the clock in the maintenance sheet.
1:12
